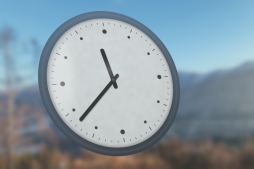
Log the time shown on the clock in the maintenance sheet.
11:38
